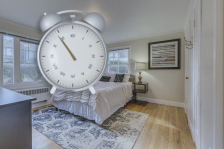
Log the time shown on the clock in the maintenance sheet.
10:54
